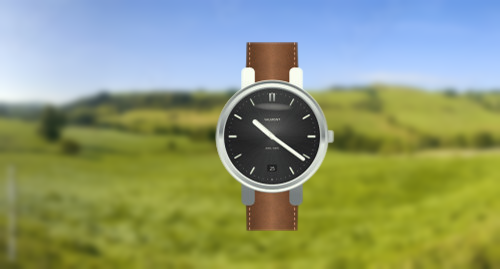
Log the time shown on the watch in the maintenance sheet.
10:21
